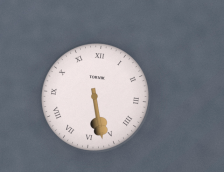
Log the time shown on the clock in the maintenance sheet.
5:27
